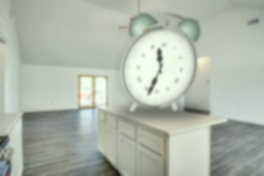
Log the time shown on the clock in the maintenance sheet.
11:33
